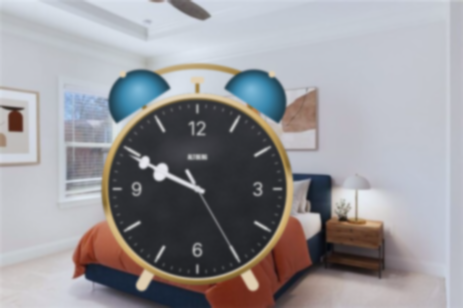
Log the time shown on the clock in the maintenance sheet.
9:49:25
